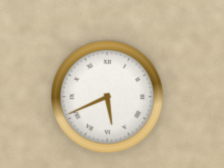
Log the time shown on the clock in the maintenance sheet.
5:41
